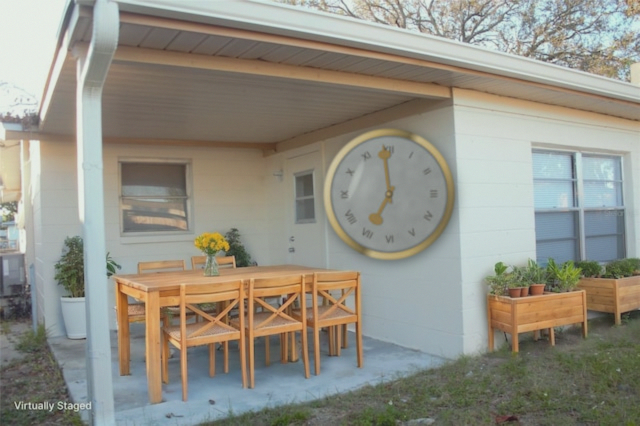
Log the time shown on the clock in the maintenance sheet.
6:59
